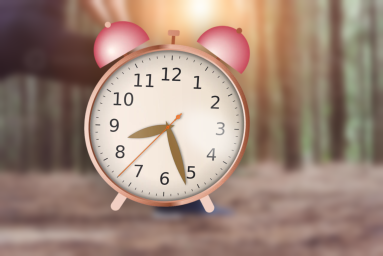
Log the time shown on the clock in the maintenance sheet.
8:26:37
